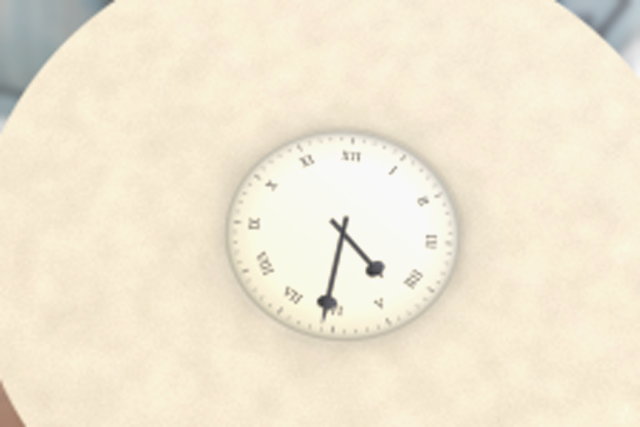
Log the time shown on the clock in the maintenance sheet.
4:31
